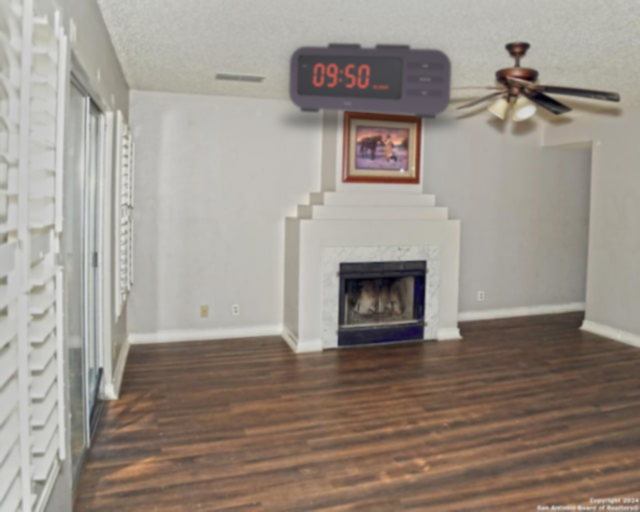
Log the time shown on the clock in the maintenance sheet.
9:50
